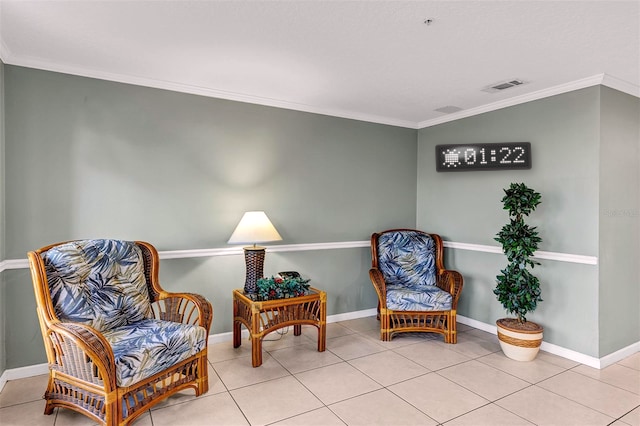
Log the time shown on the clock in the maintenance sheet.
1:22
